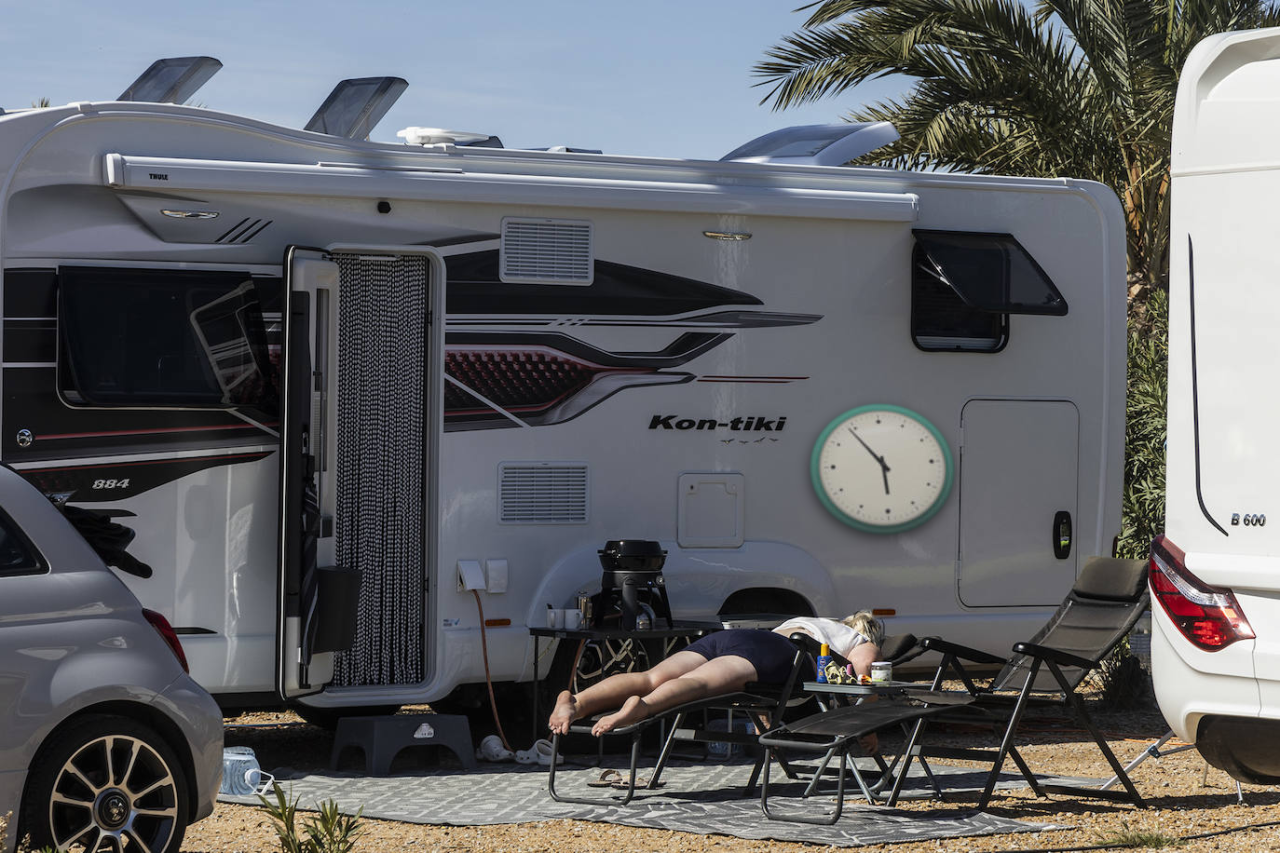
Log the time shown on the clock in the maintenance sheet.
5:54
